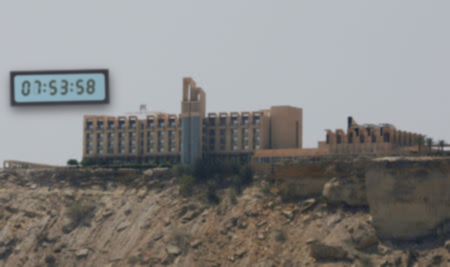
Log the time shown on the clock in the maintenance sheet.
7:53:58
